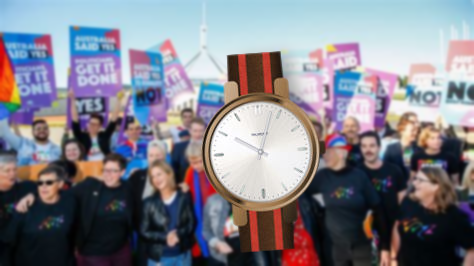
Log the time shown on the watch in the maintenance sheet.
10:03
